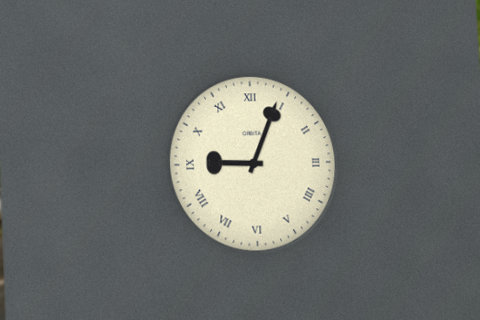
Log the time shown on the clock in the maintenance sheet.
9:04
